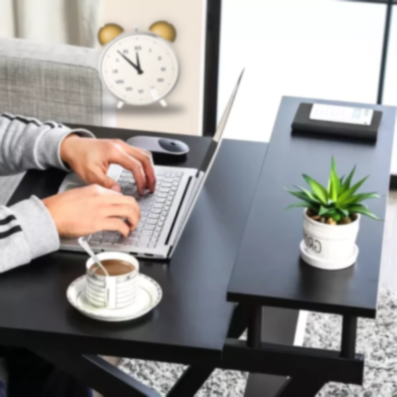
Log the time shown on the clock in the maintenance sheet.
11:53
